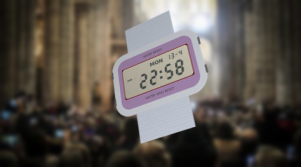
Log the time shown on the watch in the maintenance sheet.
22:58
